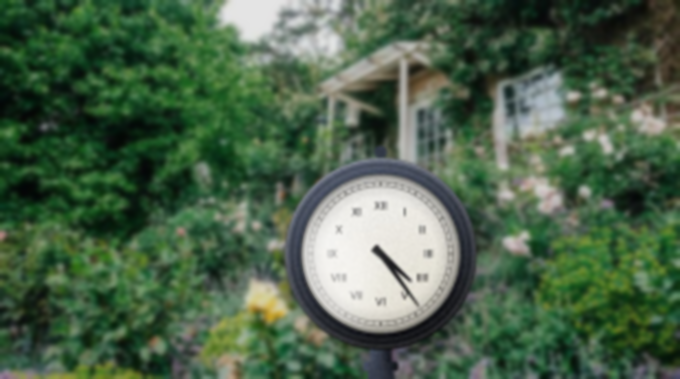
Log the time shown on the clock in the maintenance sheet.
4:24
